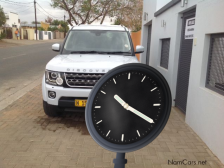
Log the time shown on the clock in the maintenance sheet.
10:20
